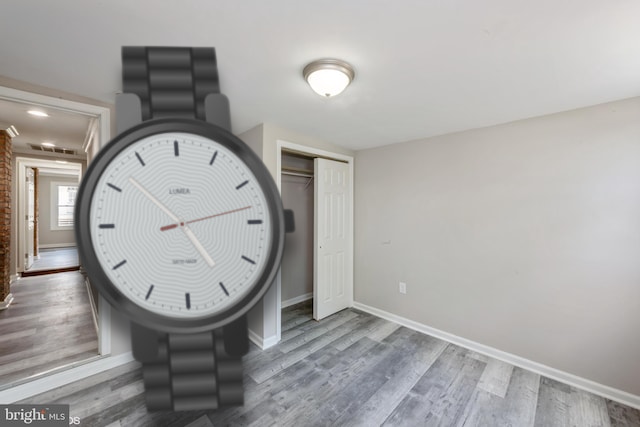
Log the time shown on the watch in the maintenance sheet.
4:52:13
